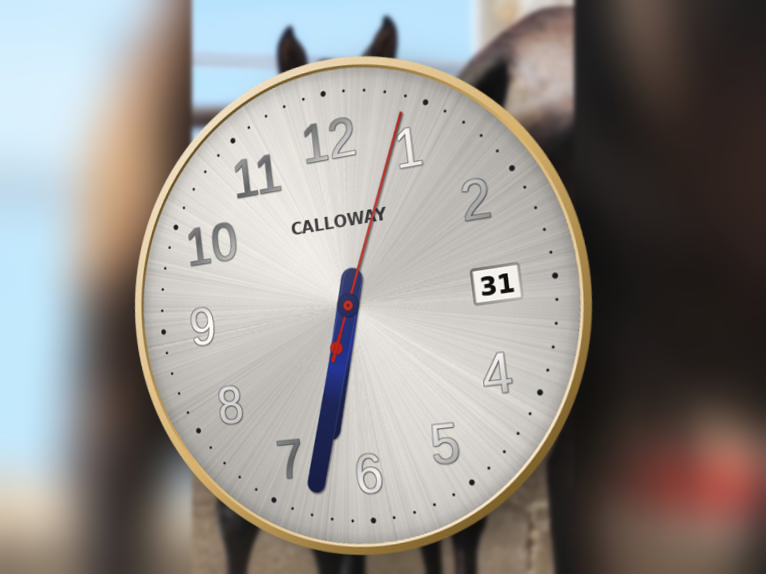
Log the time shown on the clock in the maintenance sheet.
6:33:04
